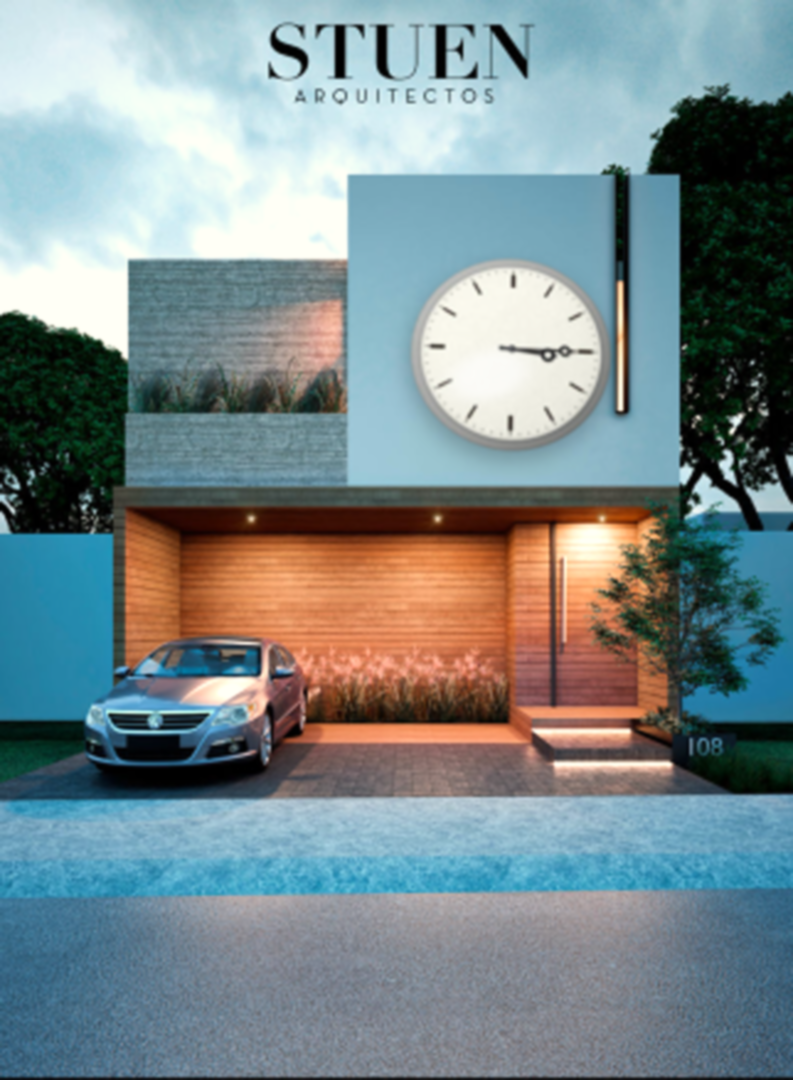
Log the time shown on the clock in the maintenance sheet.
3:15
